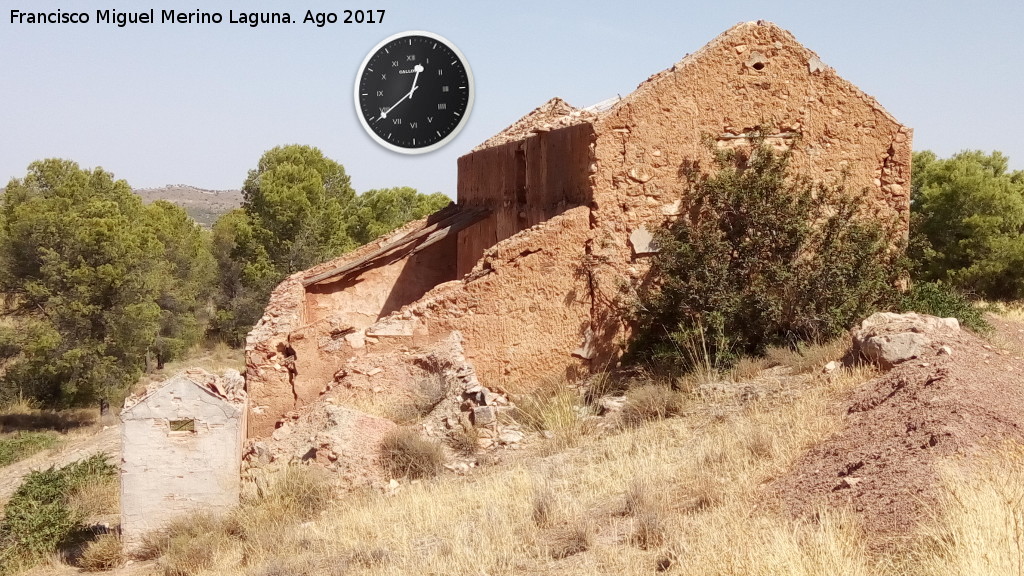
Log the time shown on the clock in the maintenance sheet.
12:39
